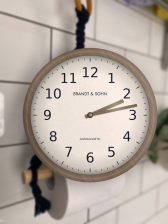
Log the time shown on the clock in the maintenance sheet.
2:13
